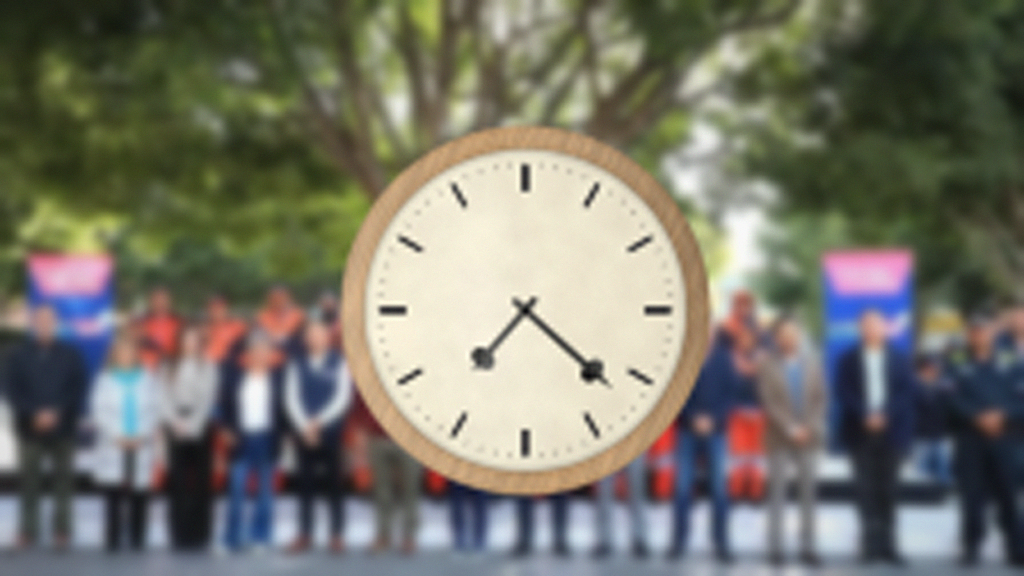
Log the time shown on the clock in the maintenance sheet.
7:22
